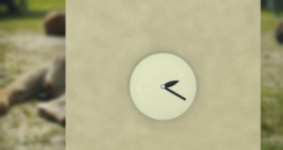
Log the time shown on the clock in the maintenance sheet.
2:20
